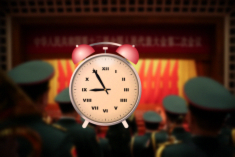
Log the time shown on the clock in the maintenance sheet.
8:55
